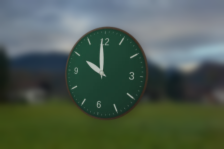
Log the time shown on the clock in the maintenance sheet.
9:59
